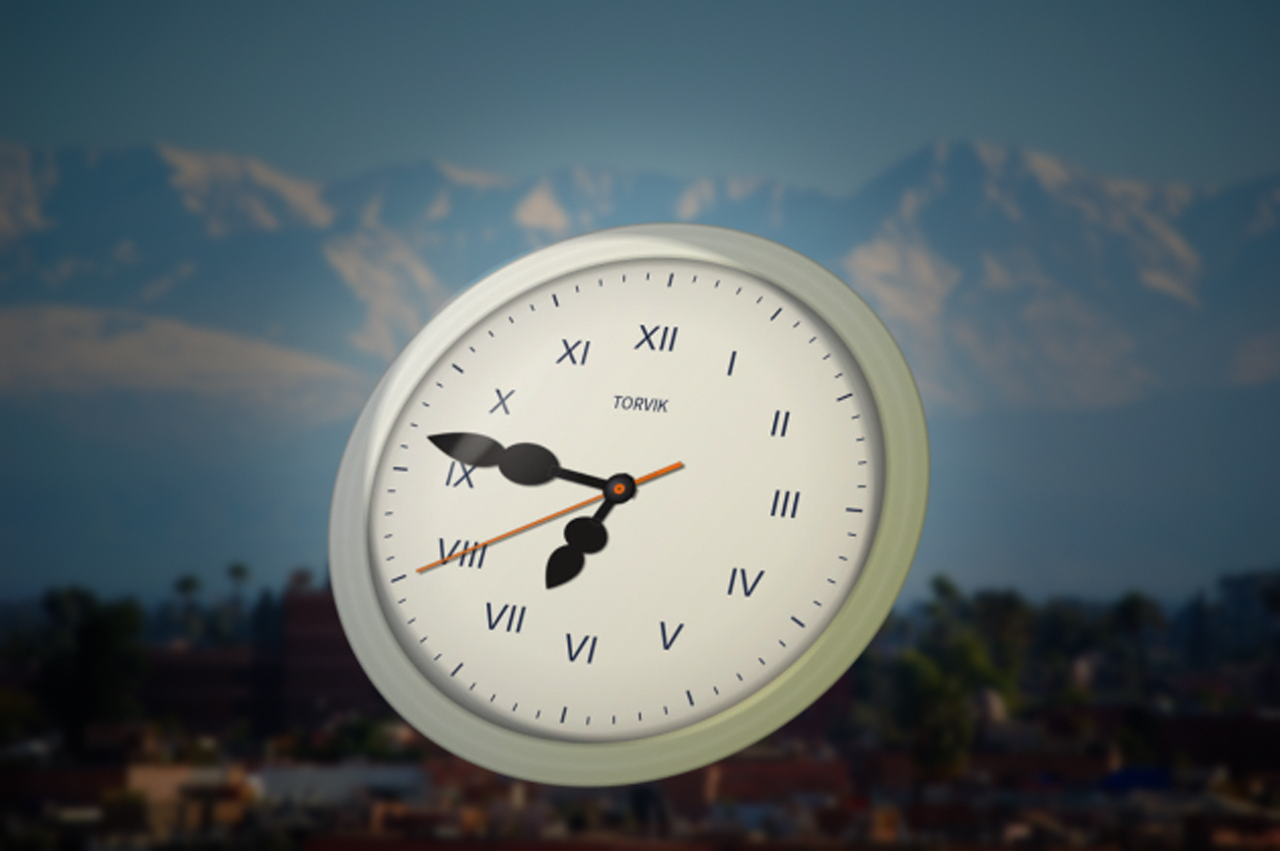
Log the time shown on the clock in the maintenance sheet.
6:46:40
